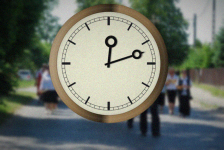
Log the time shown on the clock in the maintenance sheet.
12:12
